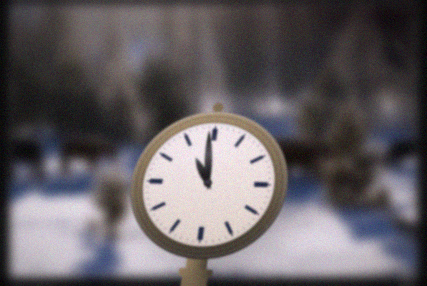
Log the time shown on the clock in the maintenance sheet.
10:59
